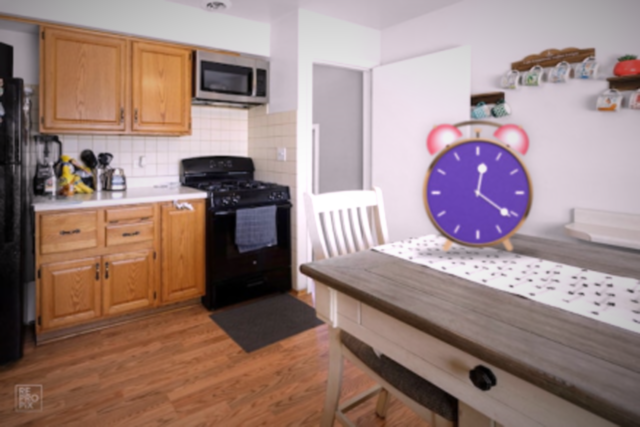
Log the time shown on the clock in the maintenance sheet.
12:21
